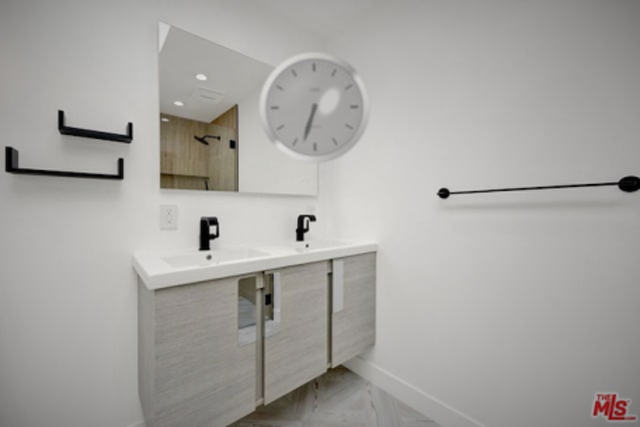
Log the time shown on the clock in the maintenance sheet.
6:33
